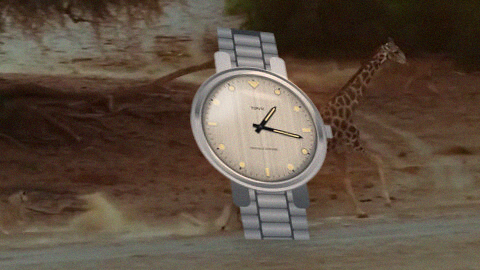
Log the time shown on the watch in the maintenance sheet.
1:17
